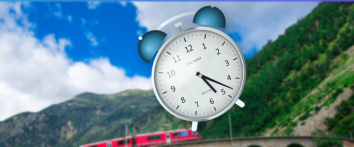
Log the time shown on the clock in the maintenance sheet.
5:23
